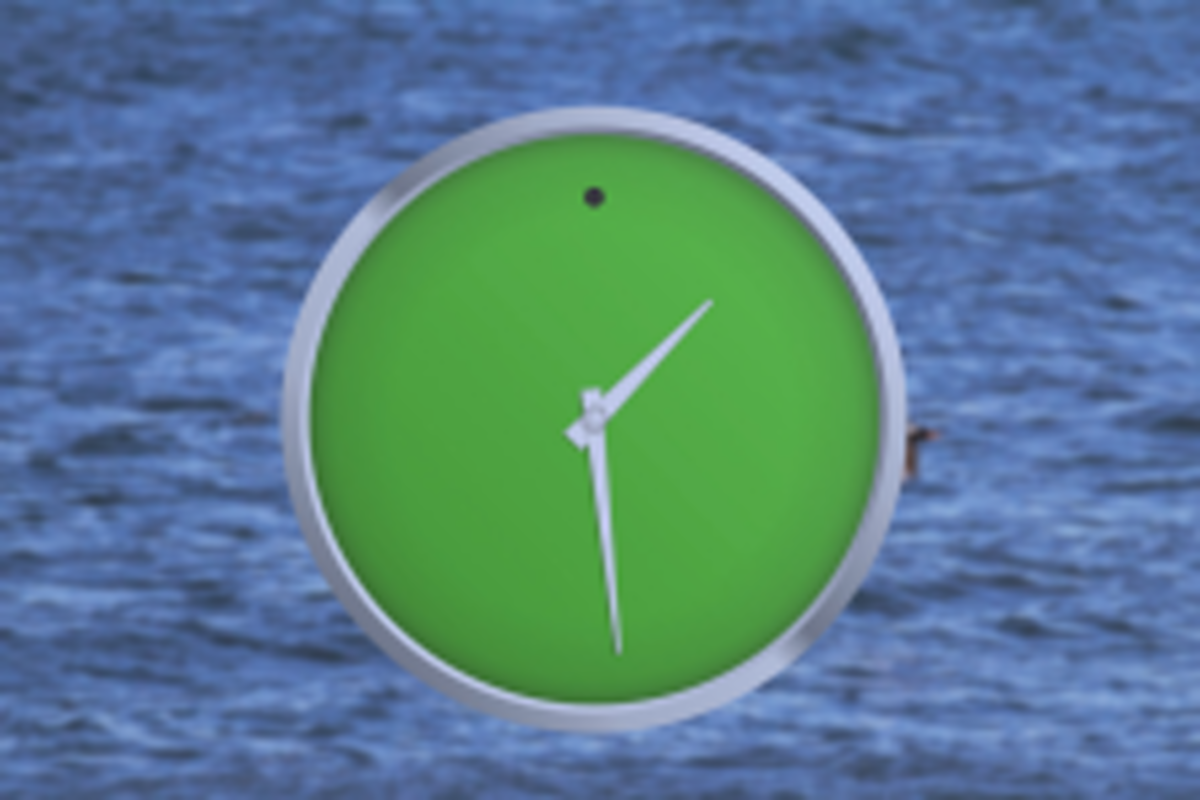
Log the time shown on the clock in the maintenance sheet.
1:29
